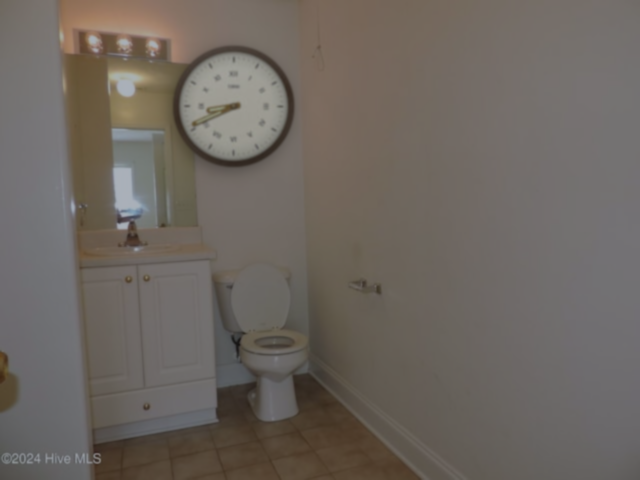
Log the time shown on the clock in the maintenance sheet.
8:41
